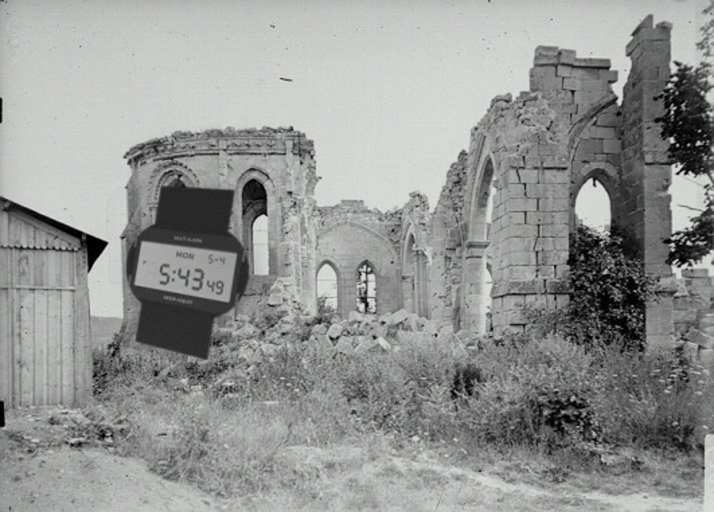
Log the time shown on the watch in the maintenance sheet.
5:43:49
